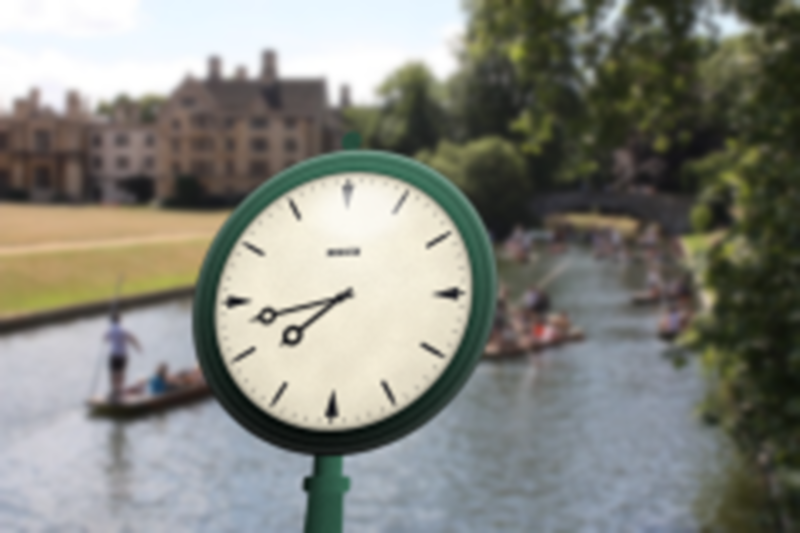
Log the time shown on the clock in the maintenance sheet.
7:43
